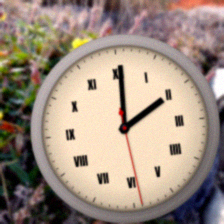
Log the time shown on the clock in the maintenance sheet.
2:00:29
